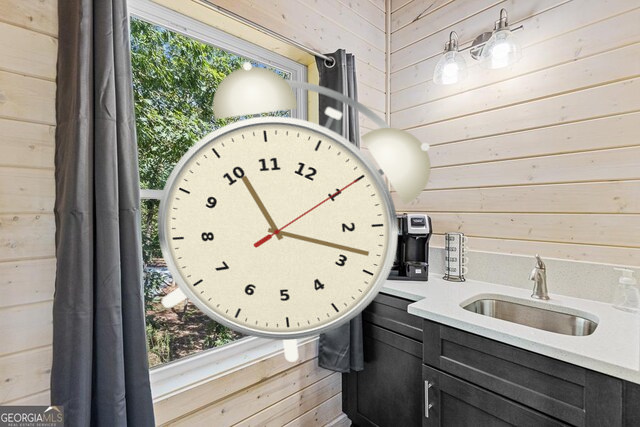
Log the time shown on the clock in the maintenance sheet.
10:13:05
